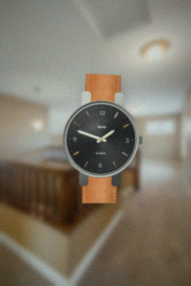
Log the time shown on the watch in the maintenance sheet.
1:48
